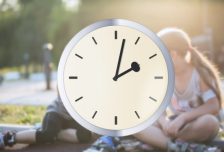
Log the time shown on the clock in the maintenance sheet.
2:02
